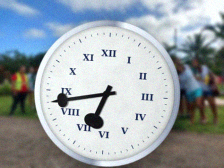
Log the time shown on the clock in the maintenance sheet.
6:43
